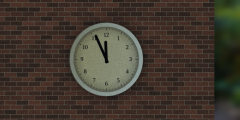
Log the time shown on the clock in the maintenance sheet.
11:56
